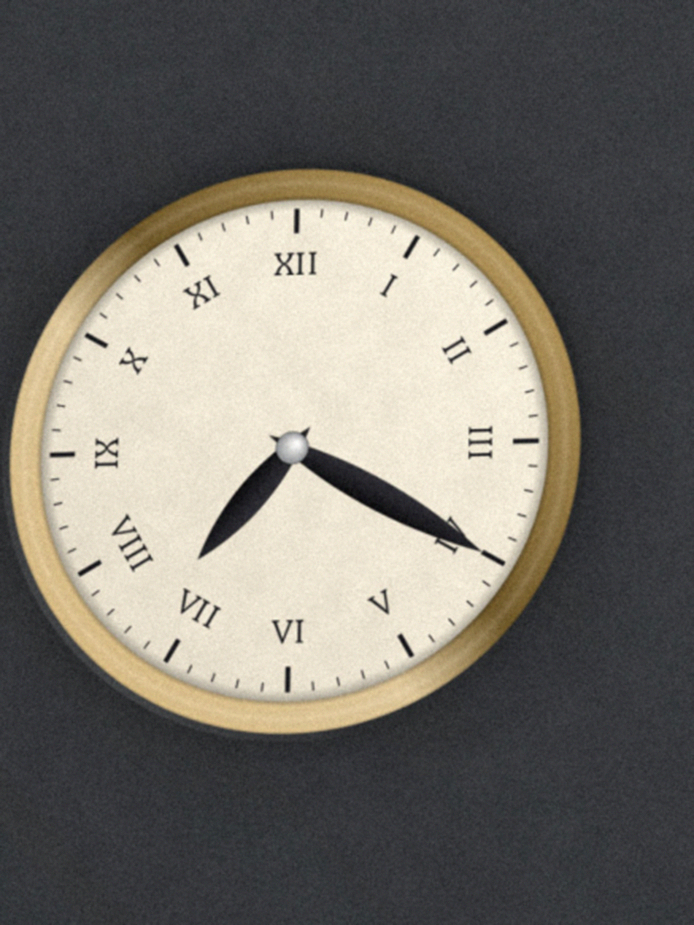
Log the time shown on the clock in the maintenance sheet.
7:20
